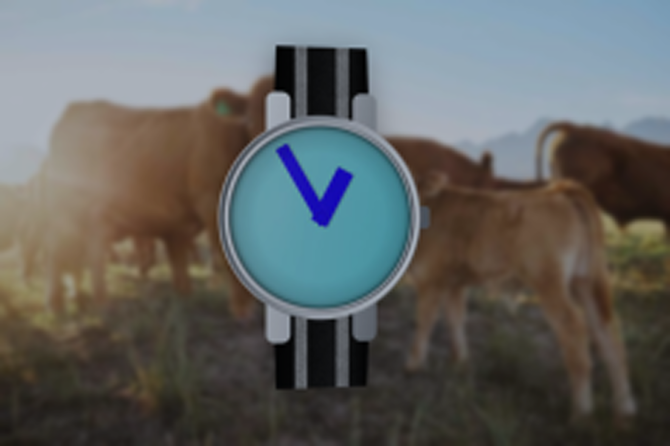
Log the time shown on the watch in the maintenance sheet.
12:55
